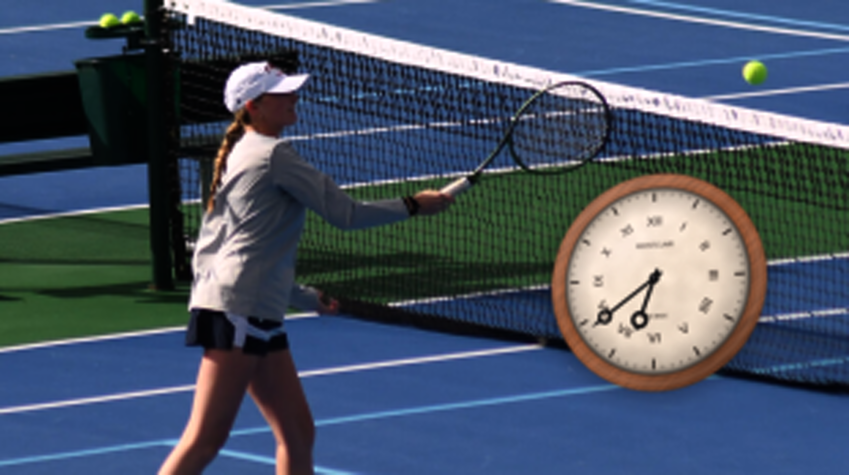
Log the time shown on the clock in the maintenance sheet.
6:39
